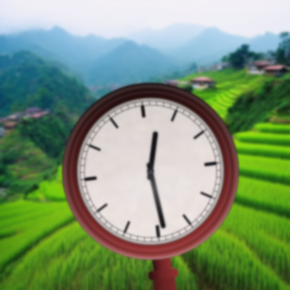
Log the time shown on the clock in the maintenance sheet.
12:29
